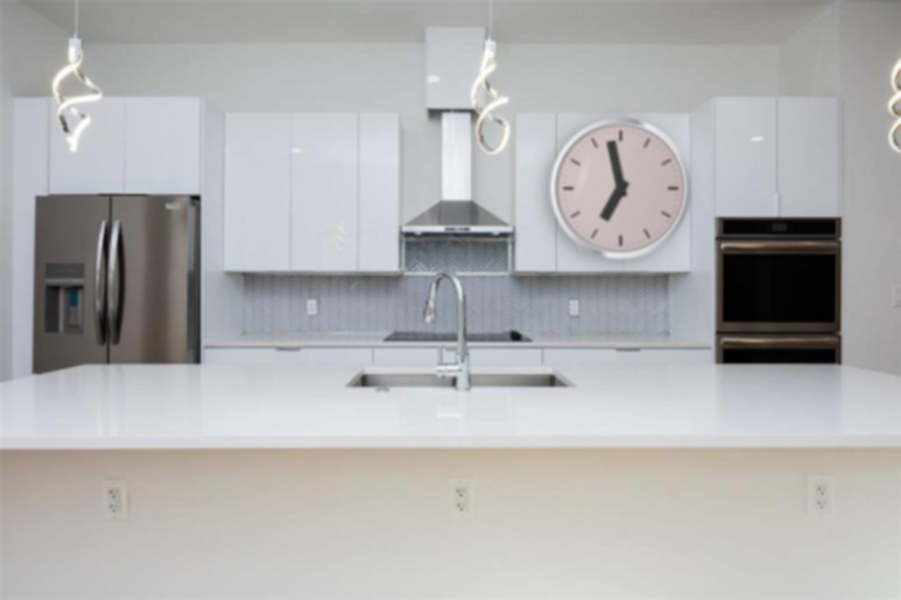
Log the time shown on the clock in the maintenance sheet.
6:58
